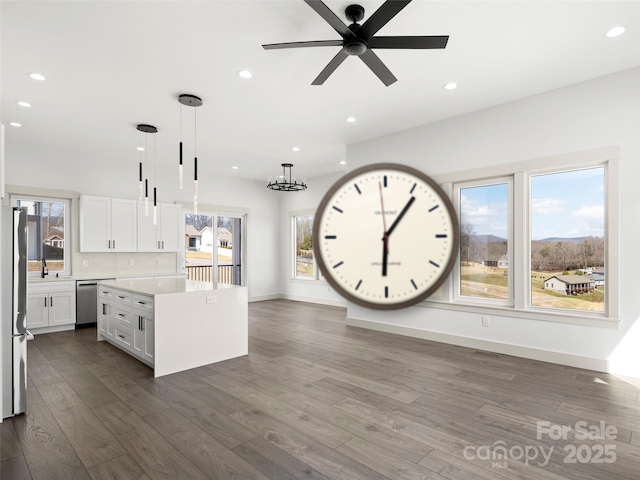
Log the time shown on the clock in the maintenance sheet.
6:05:59
